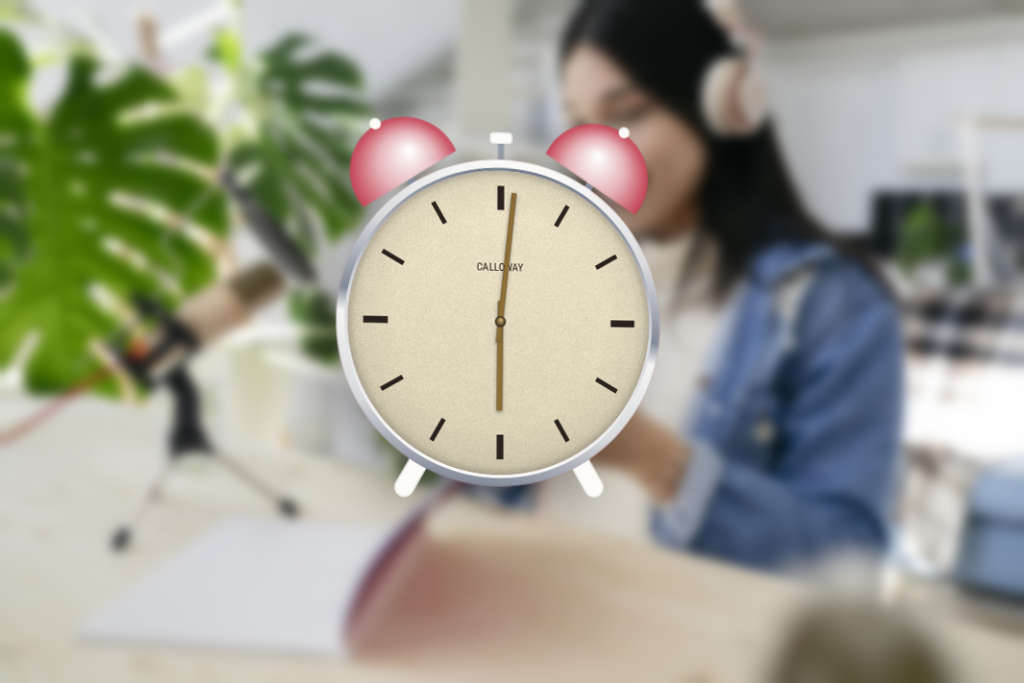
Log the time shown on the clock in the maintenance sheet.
6:01
